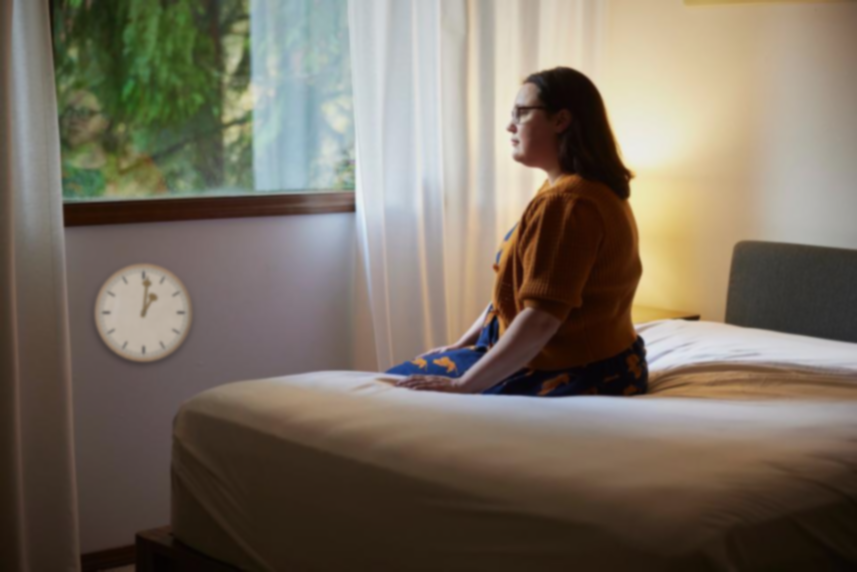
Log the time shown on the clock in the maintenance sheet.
1:01
